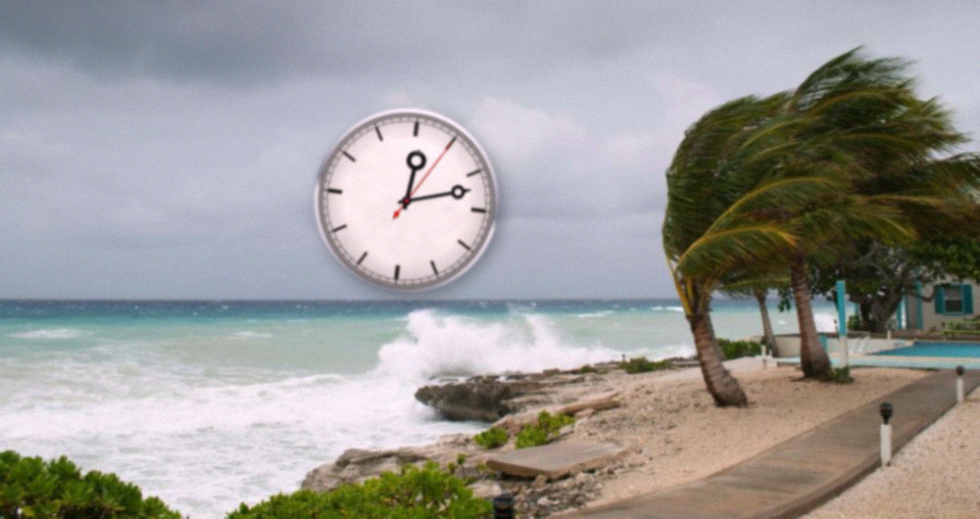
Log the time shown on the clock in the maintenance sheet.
12:12:05
